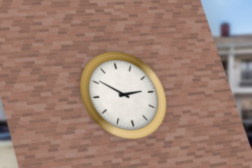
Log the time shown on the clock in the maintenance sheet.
2:51
